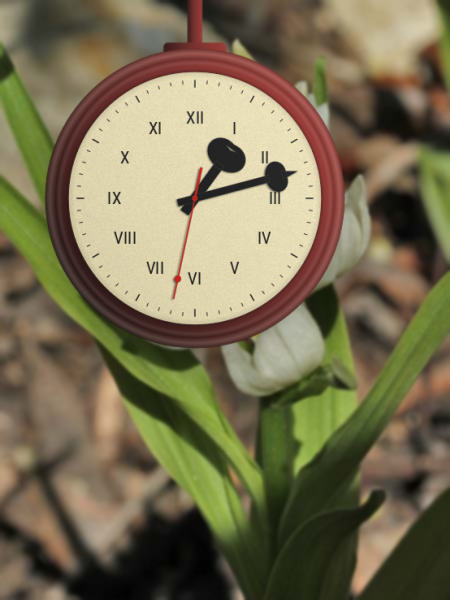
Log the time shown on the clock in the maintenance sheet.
1:12:32
